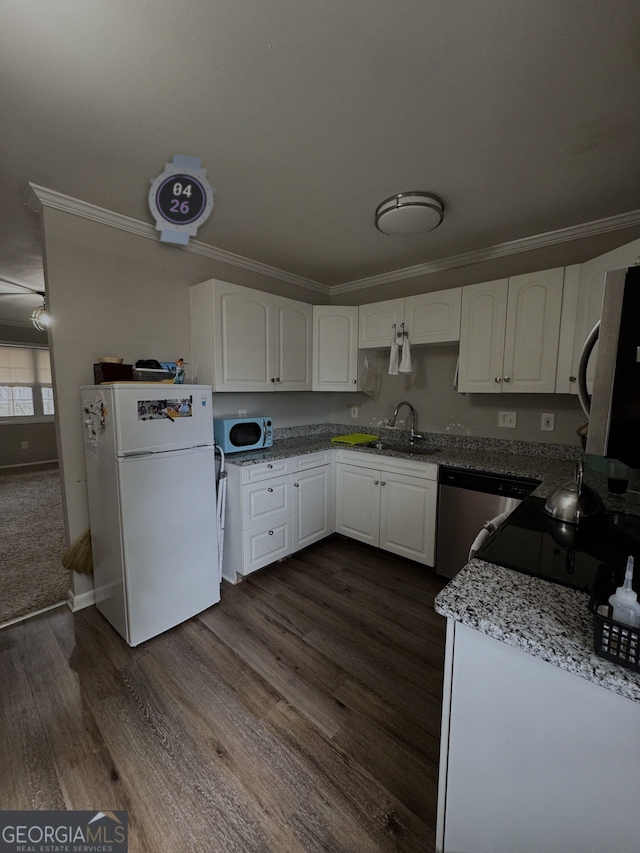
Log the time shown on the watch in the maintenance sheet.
4:26
